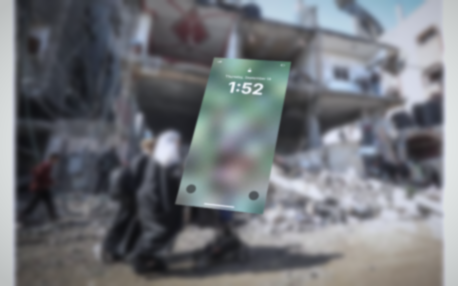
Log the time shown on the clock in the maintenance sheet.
1:52
